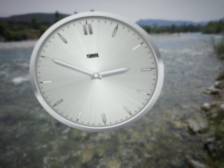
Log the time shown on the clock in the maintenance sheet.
2:50
